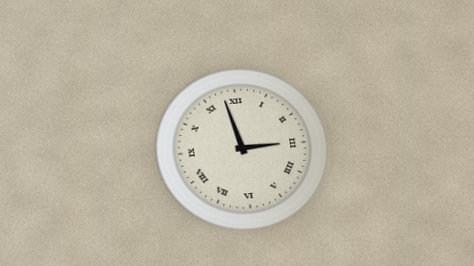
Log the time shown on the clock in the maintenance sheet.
2:58
